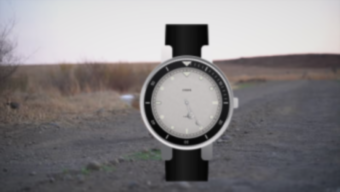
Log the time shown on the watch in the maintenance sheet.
5:25
